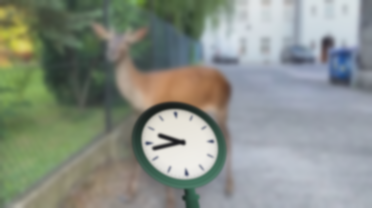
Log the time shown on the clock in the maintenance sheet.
9:43
